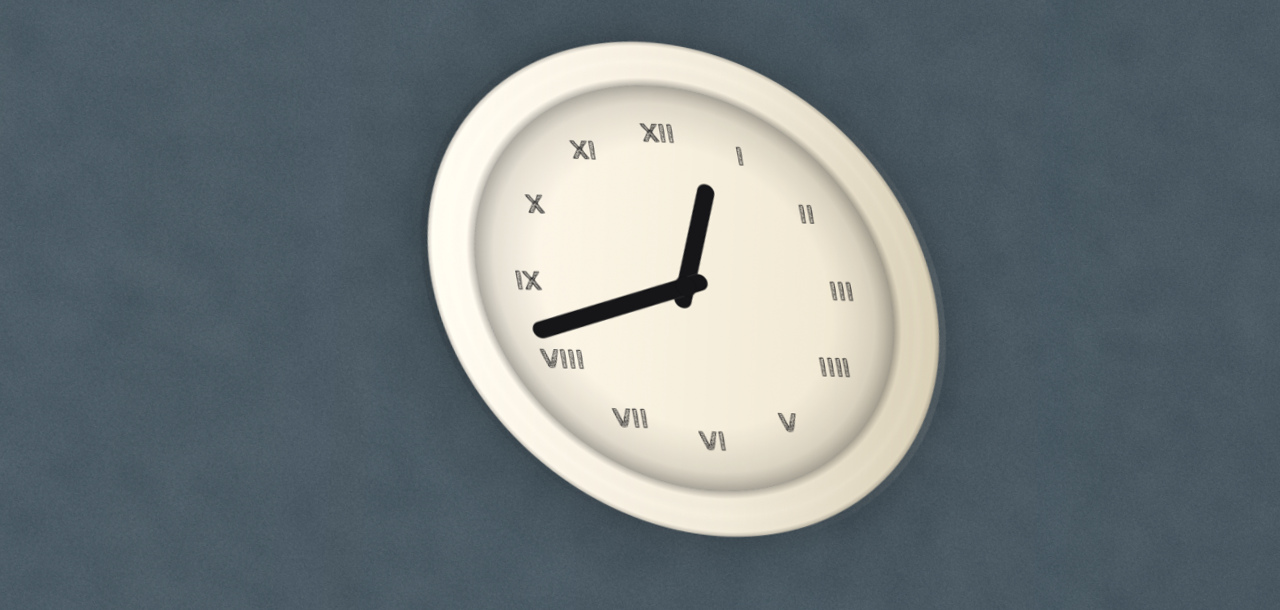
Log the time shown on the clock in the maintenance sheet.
12:42
